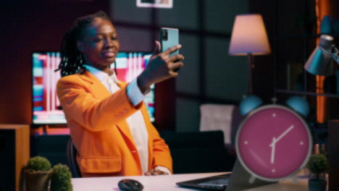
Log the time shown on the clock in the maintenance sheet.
6:08
